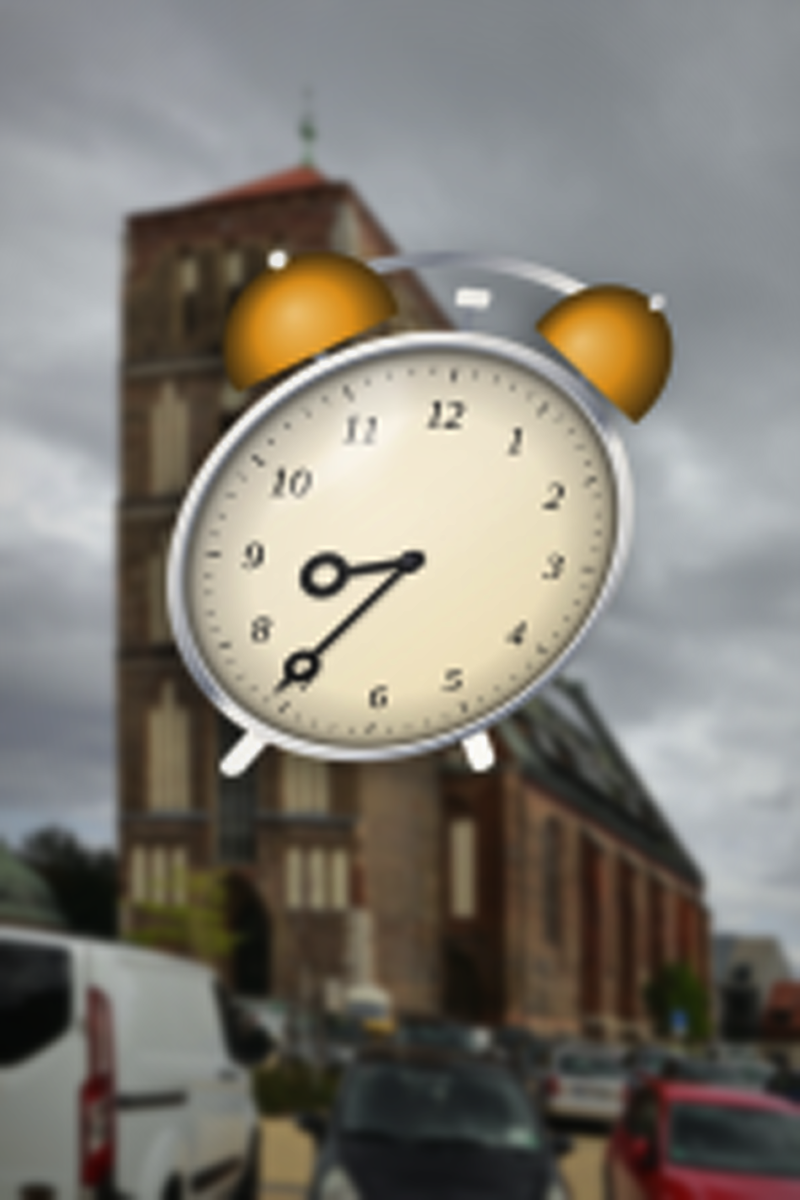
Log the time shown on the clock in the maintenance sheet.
8:36
